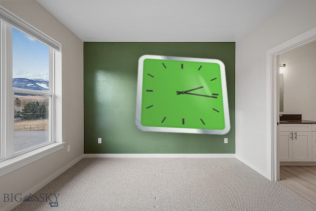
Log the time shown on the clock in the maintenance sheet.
2:16
